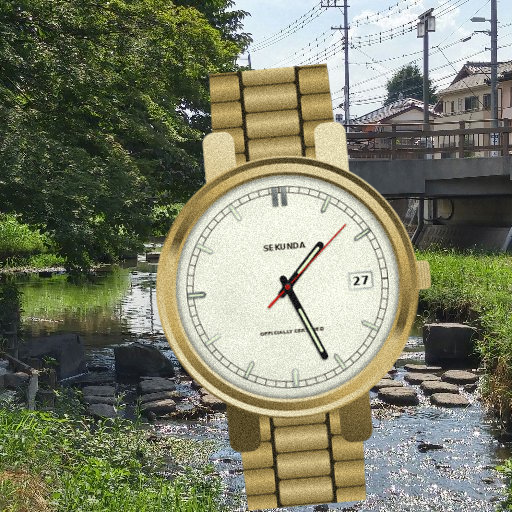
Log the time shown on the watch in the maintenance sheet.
1:26:08
